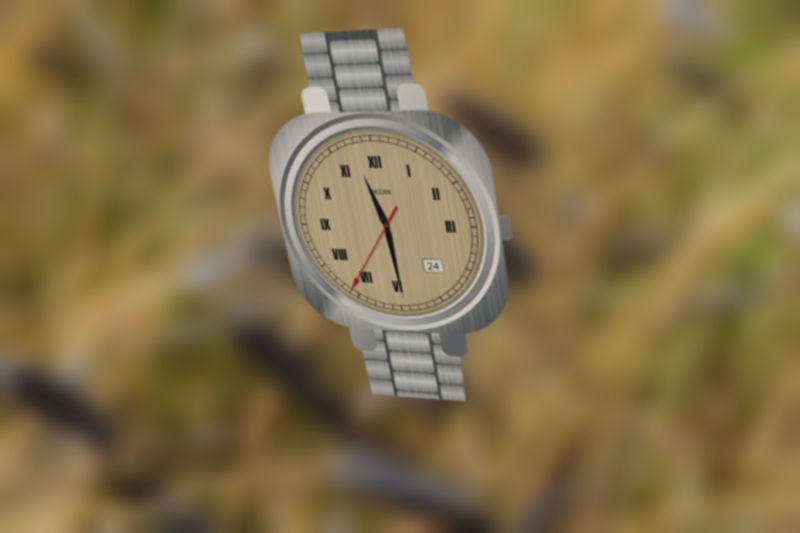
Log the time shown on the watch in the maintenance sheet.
11:29:36
